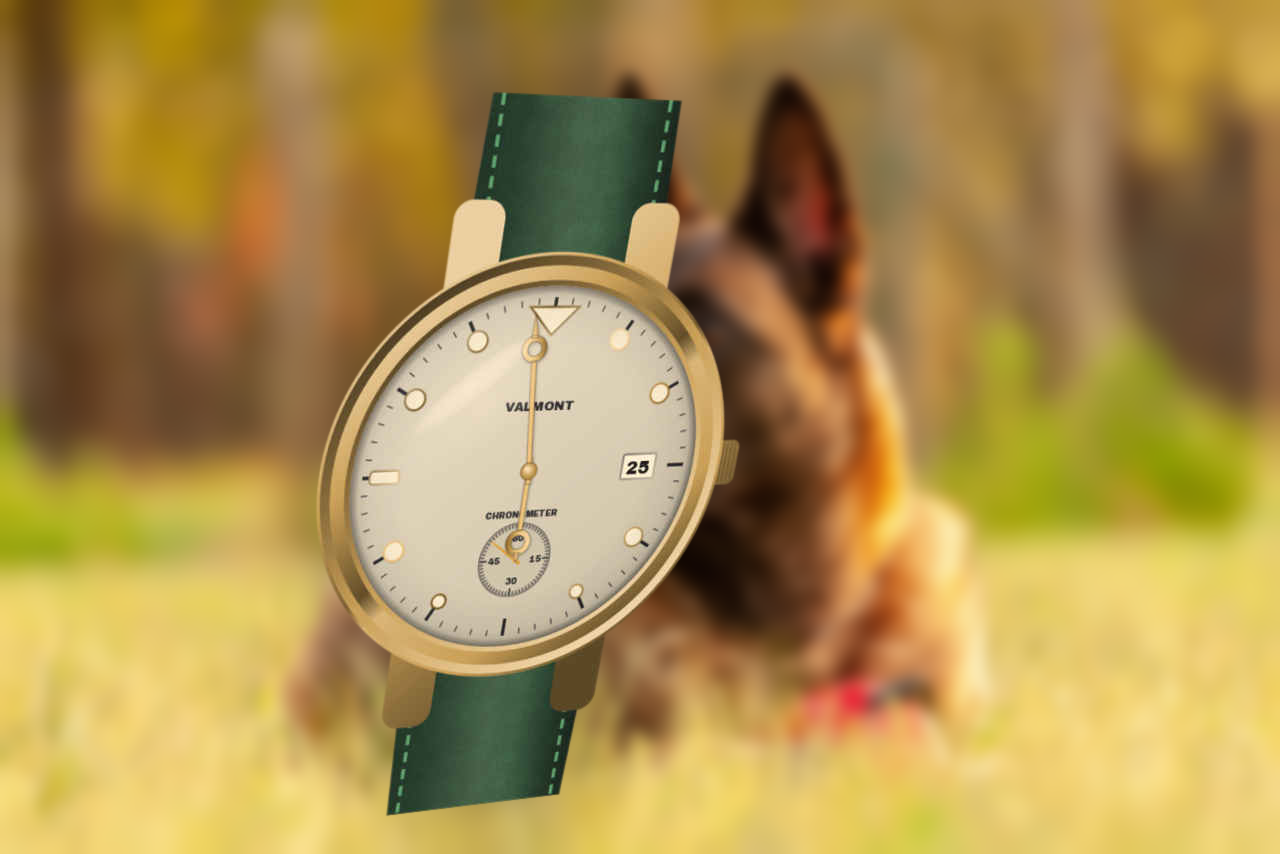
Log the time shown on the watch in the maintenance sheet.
5:58:51
